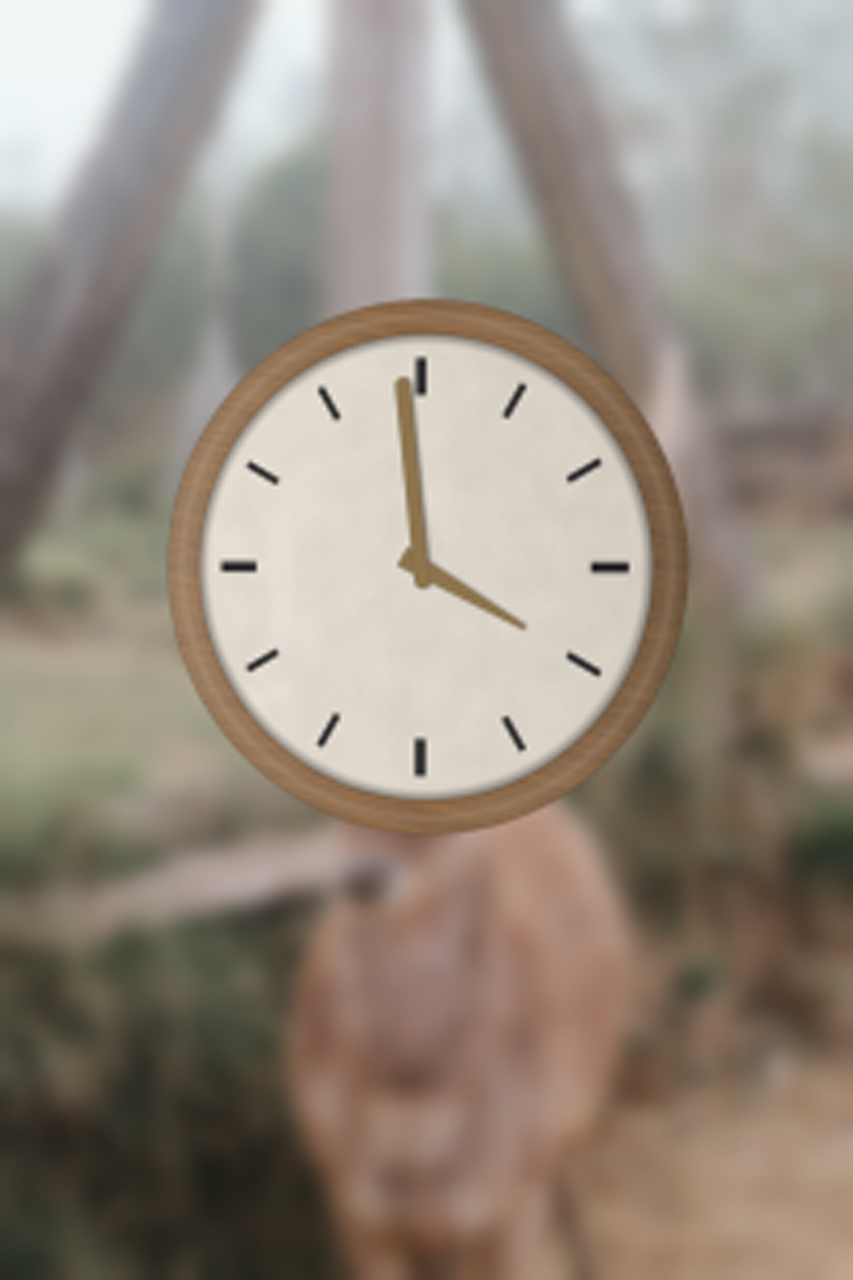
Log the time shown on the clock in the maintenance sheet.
3:59
